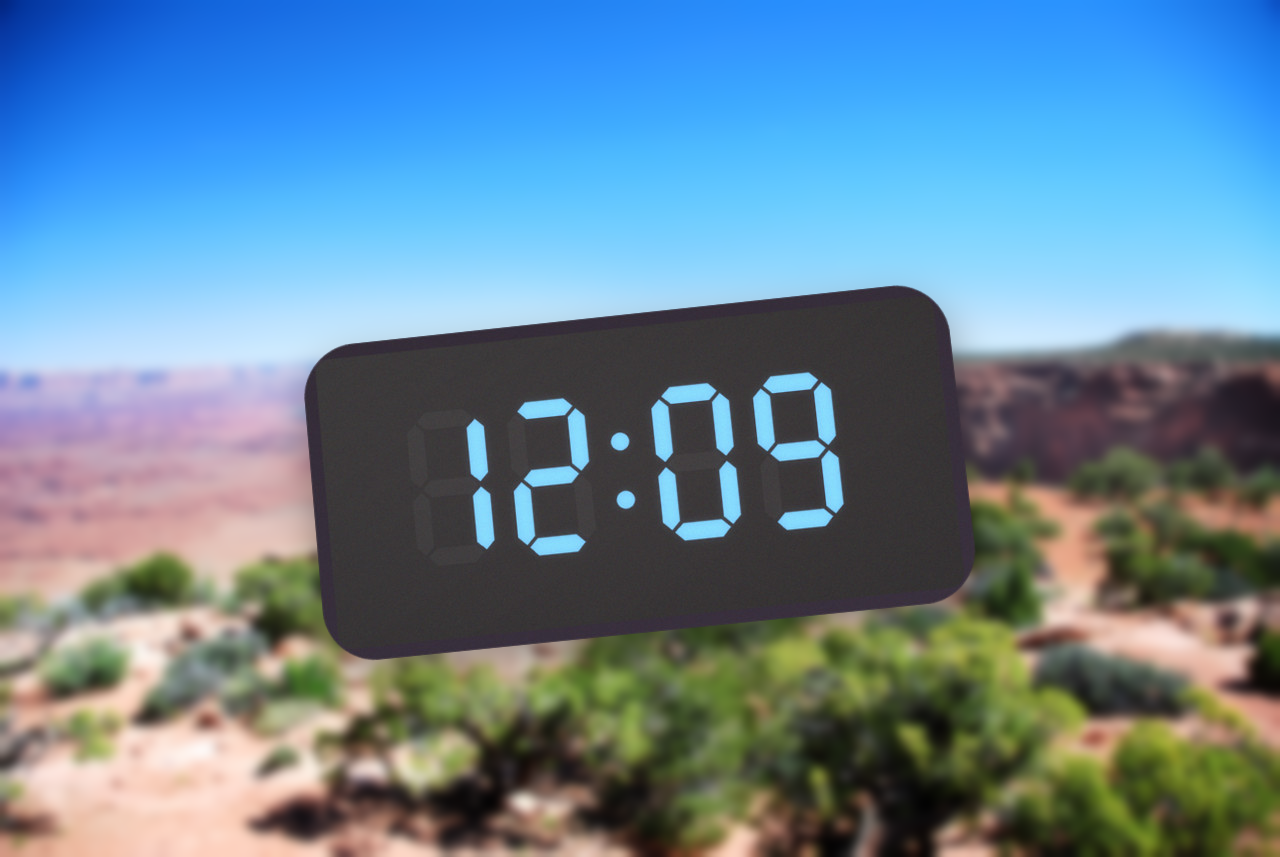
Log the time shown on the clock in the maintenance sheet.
12:09
